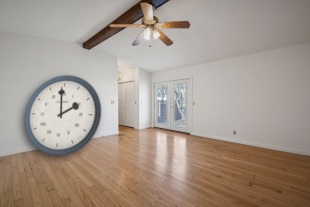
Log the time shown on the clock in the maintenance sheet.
1:59
